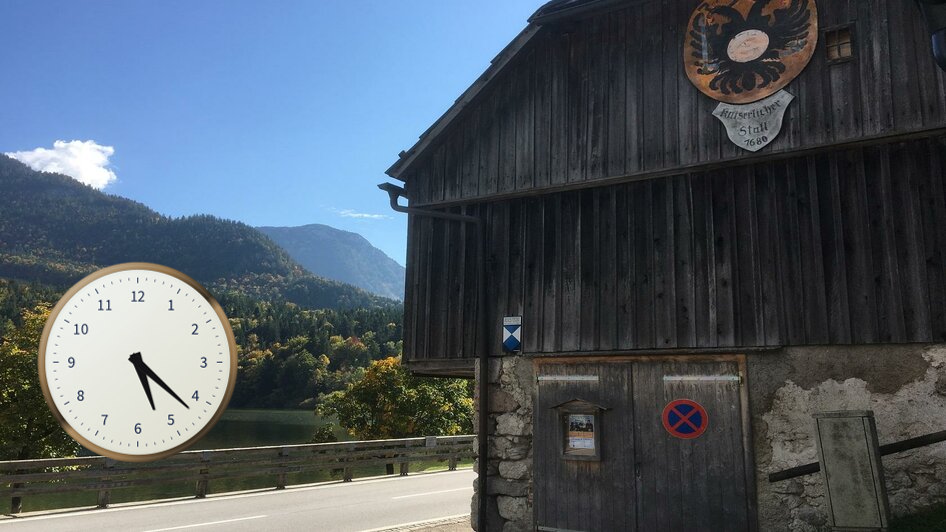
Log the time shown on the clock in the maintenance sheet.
5:22
